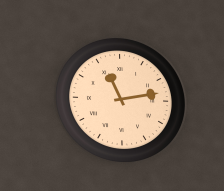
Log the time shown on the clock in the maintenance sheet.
11:13
